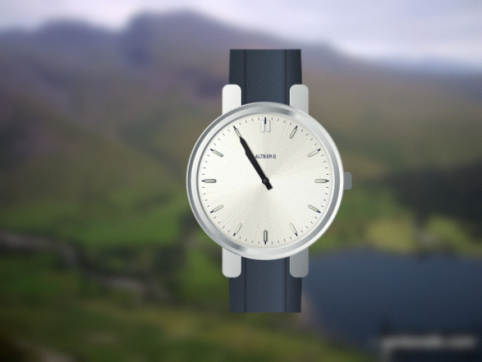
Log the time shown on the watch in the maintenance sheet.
10:55
